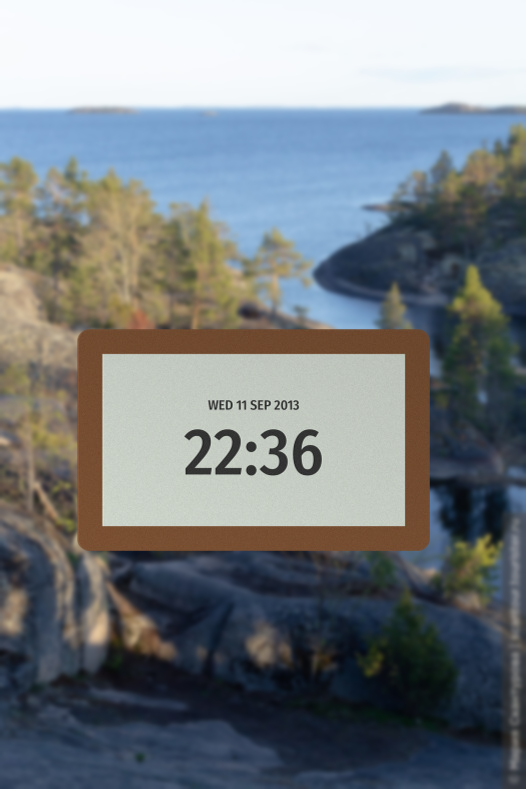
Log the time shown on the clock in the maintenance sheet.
22:36
